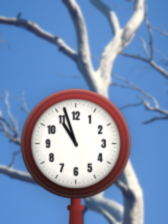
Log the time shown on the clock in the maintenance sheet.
10:57
